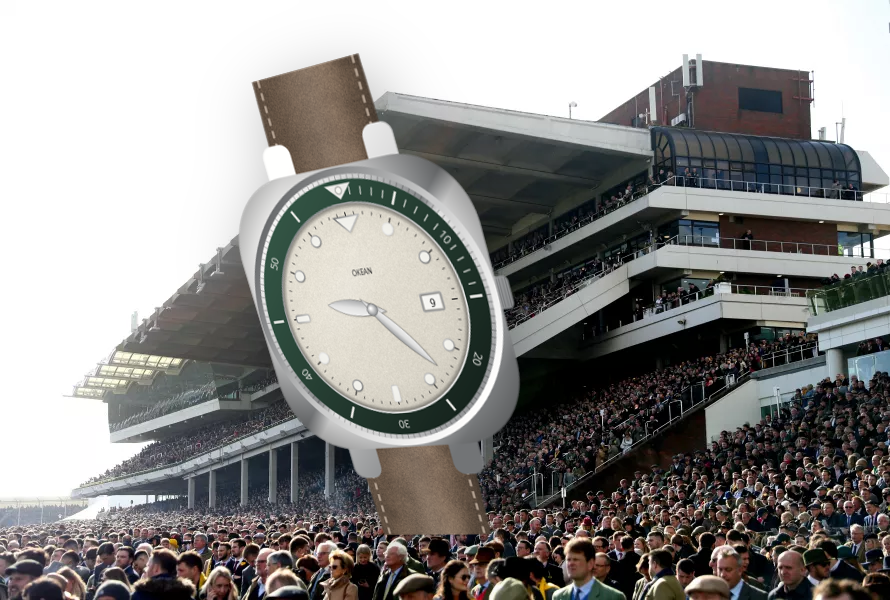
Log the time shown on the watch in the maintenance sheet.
9:23
